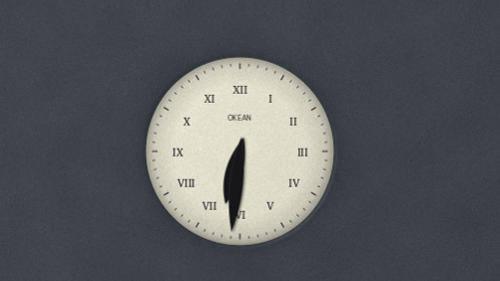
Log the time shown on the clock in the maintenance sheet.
6:31
